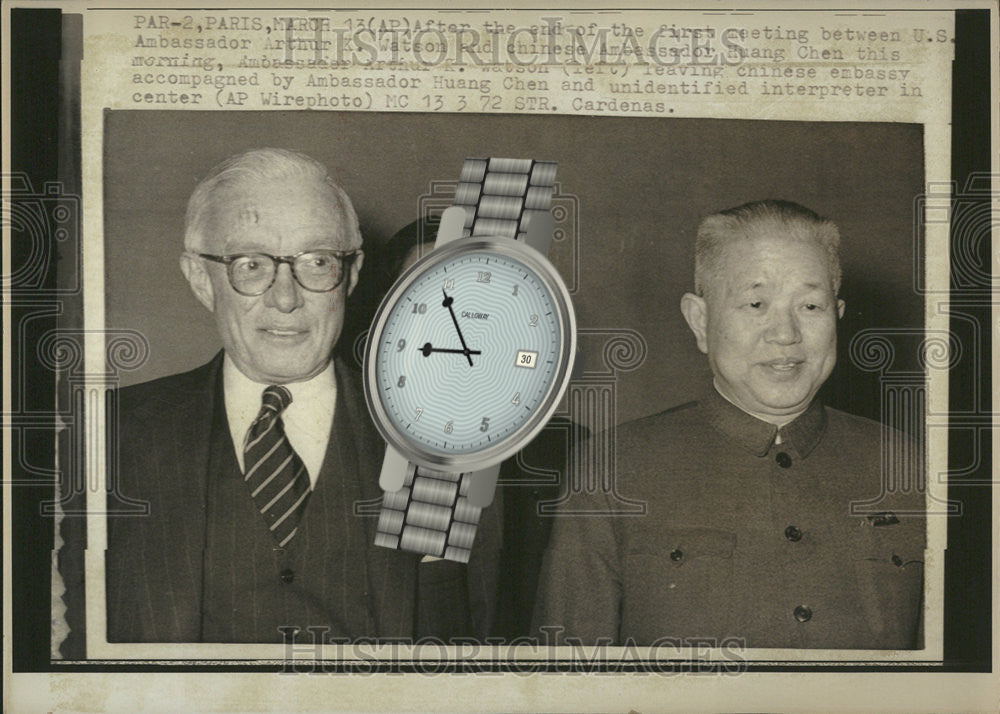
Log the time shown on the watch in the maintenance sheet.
8:54
